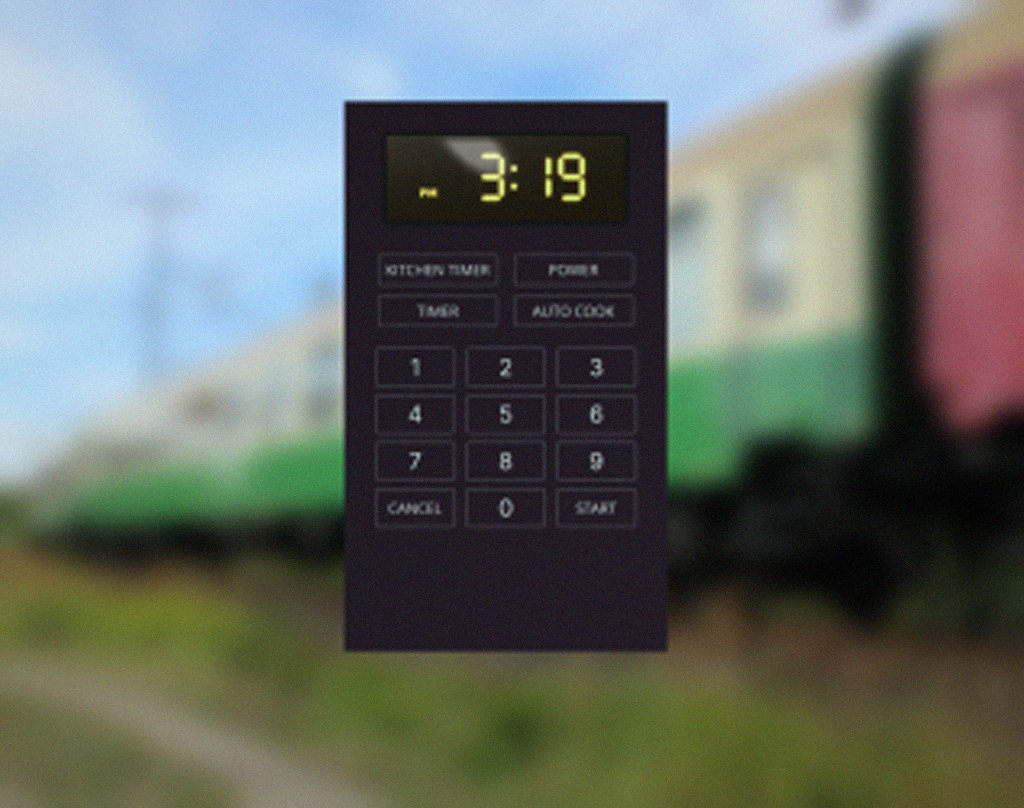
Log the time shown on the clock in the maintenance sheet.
3:19
